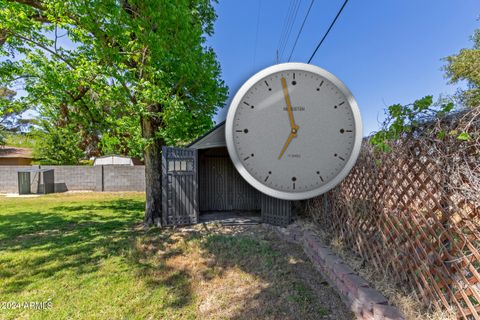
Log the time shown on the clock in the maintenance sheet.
6:58
